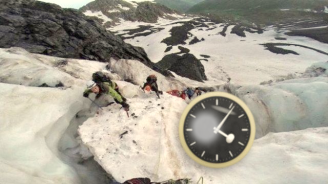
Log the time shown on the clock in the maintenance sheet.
4:06
